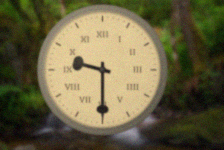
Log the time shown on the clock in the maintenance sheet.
9:30
